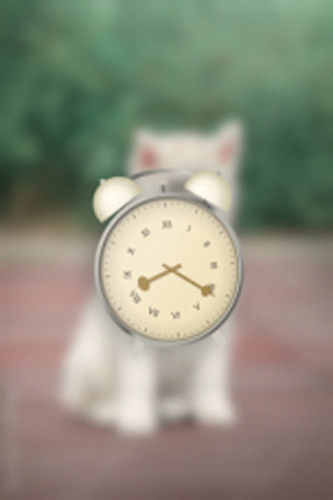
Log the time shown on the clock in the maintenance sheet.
8:21
